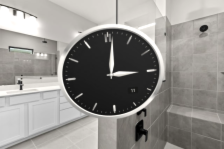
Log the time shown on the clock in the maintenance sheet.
3:01
